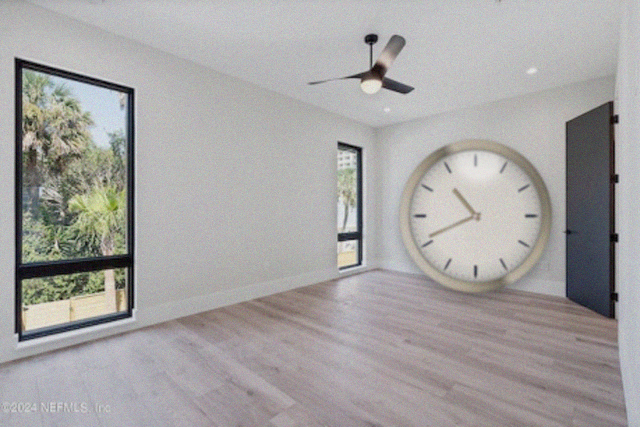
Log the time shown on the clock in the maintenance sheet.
10:41
